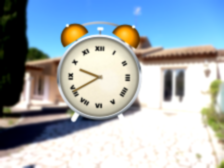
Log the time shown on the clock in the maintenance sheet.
9:40
